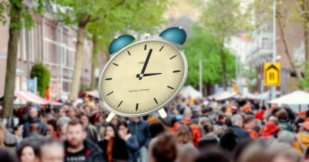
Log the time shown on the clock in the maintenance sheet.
3:02
